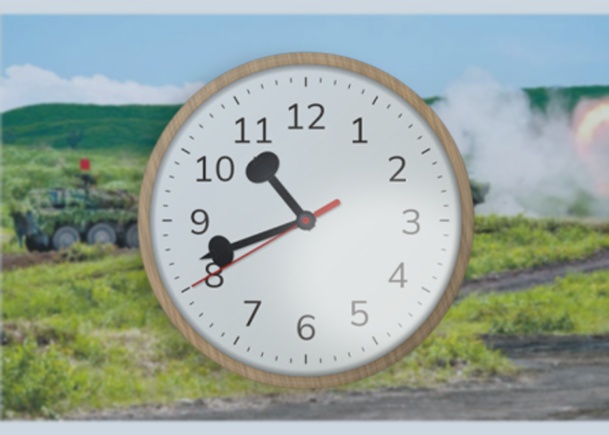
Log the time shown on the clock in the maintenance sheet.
10:41:40
